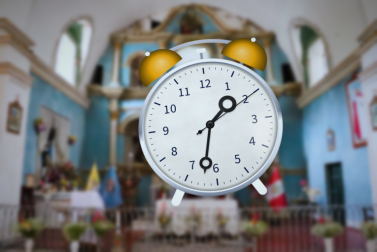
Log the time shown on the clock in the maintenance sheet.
1:32:10
